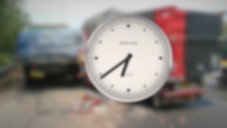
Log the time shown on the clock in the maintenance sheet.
6:39
